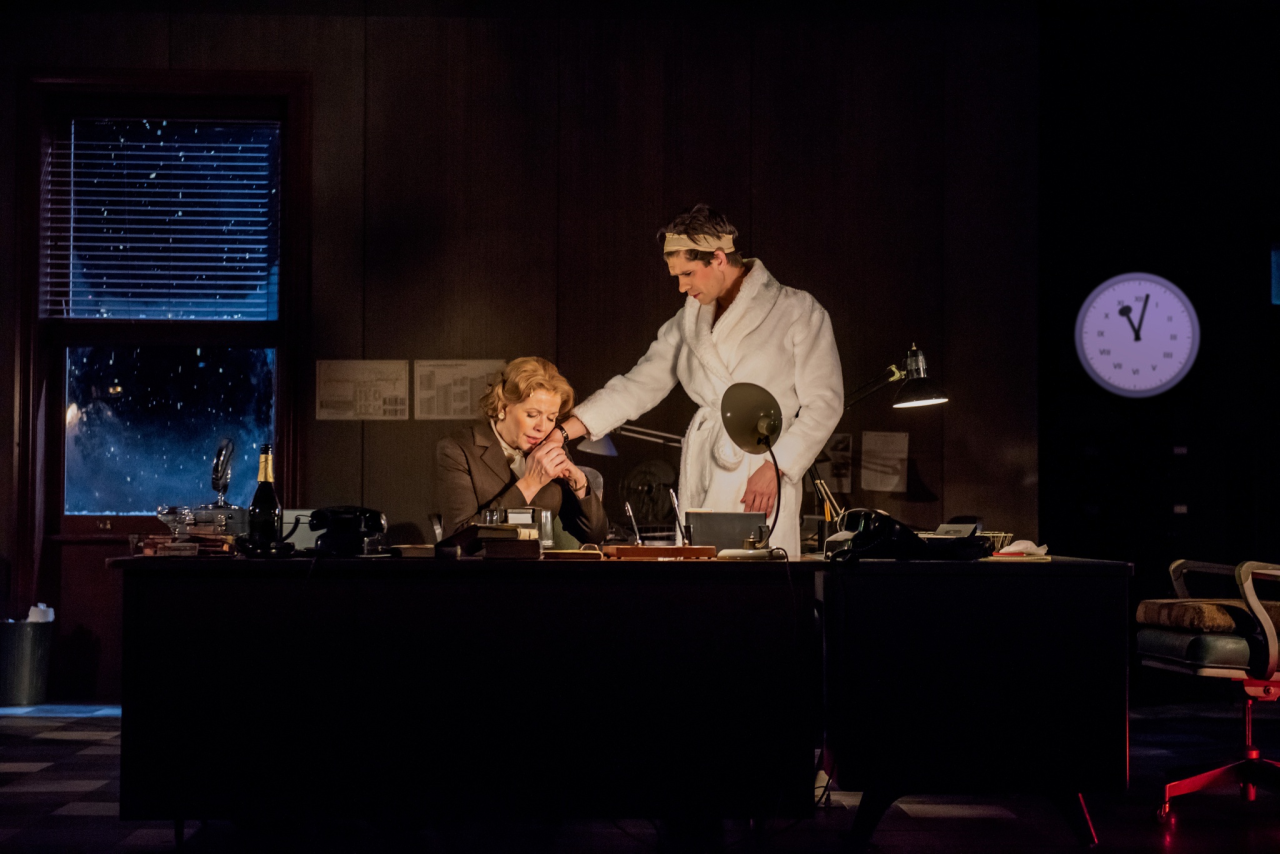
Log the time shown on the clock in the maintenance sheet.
11:02
